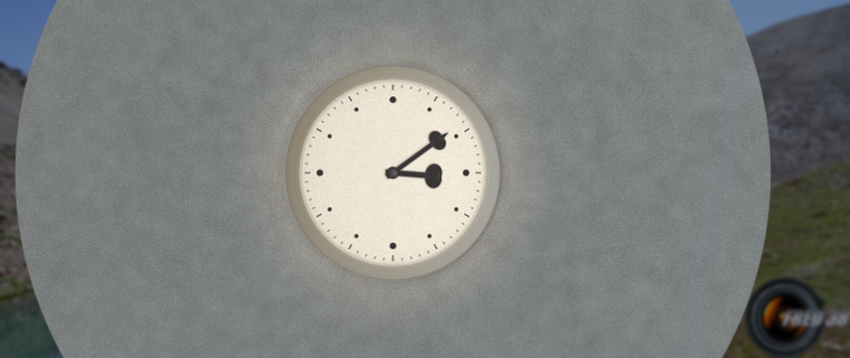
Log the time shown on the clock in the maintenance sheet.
3:09
